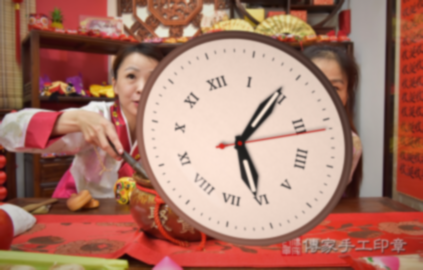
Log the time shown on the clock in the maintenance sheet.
6:09:16
